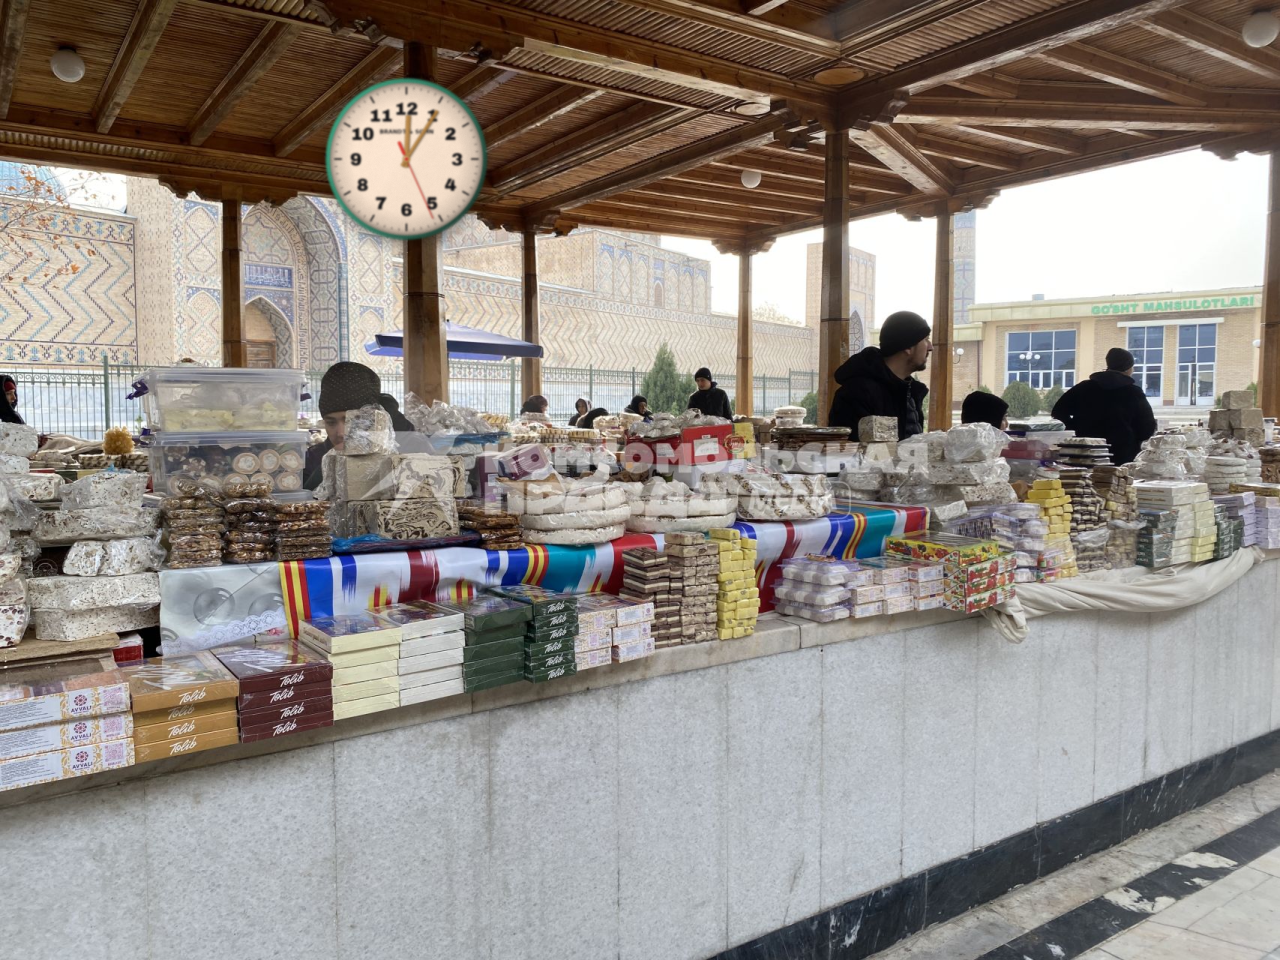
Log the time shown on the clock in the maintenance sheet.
12:05:26
